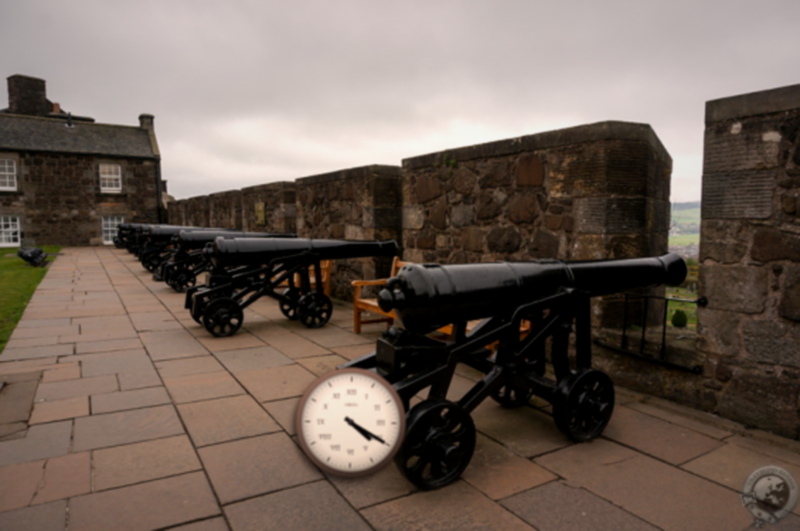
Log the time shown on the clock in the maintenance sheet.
4:20
